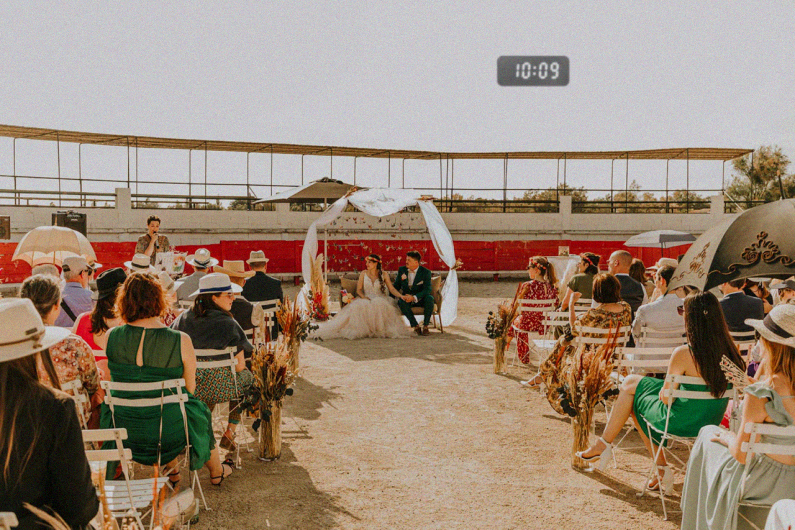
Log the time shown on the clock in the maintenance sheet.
10:09
